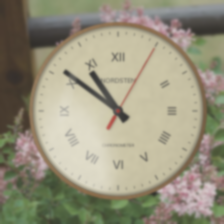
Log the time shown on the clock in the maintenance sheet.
10:51:05
